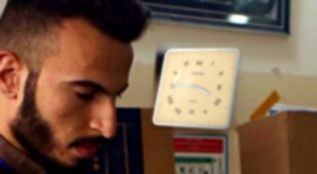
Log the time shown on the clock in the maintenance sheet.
3:46
